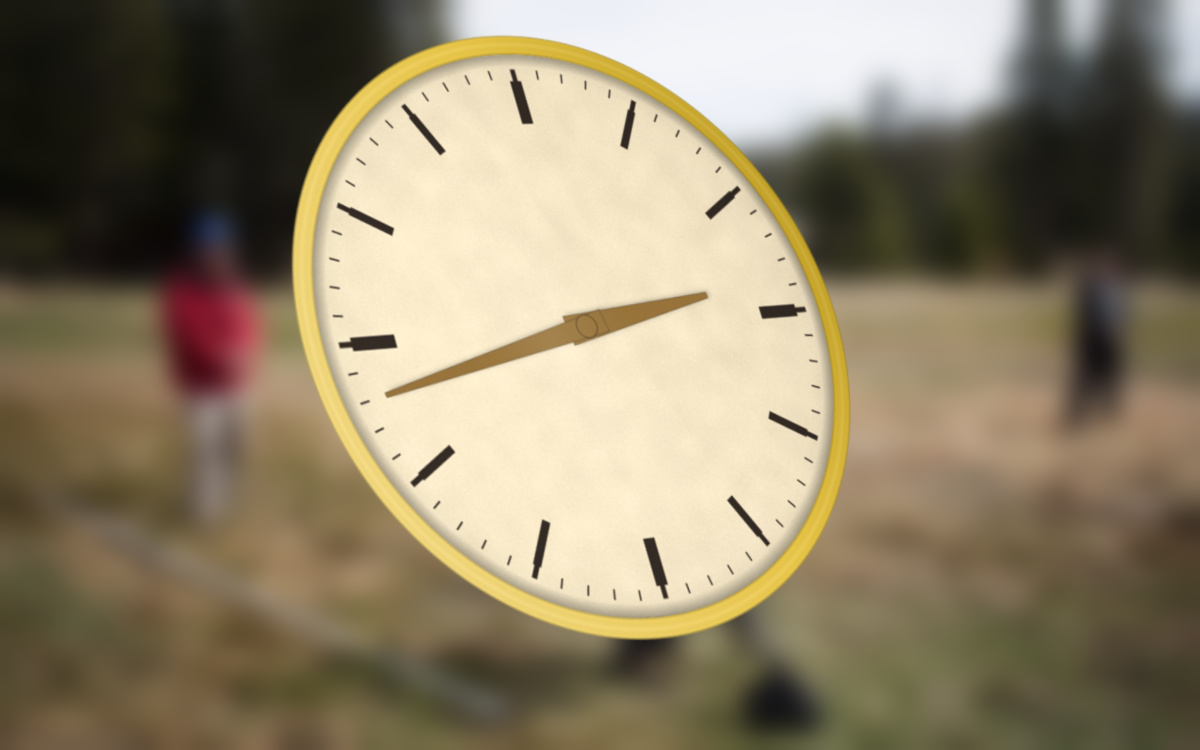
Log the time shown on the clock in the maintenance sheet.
2:43
